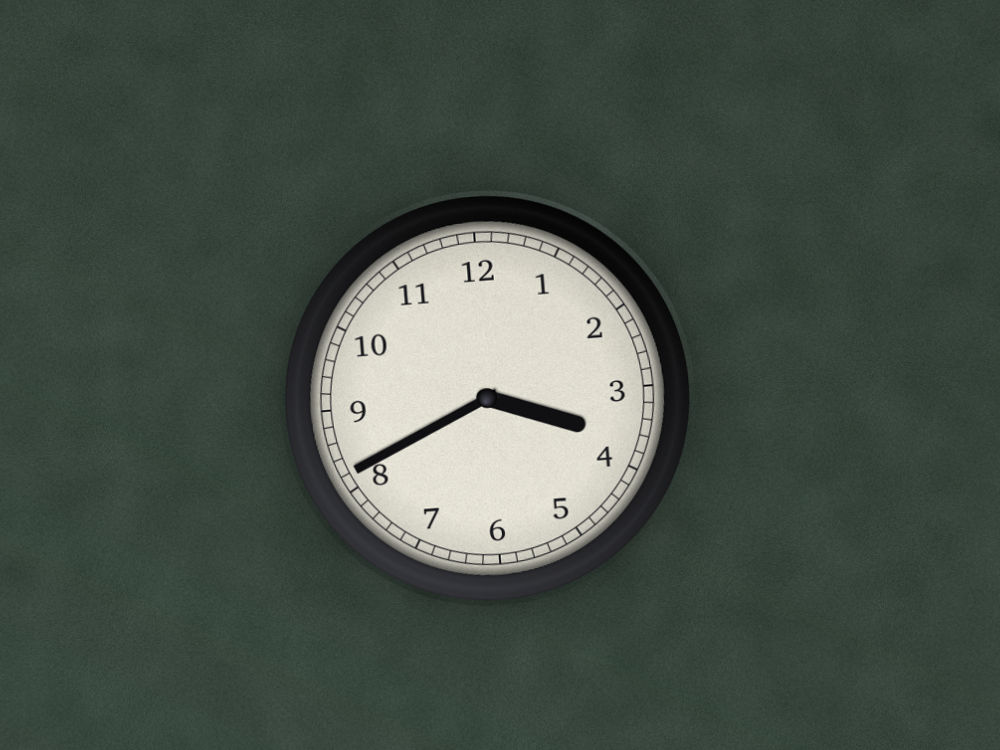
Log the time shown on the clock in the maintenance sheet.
3:41
